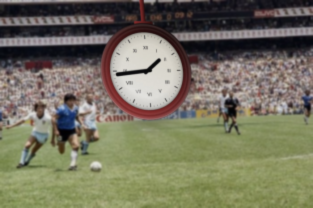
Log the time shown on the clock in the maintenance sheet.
1:44
